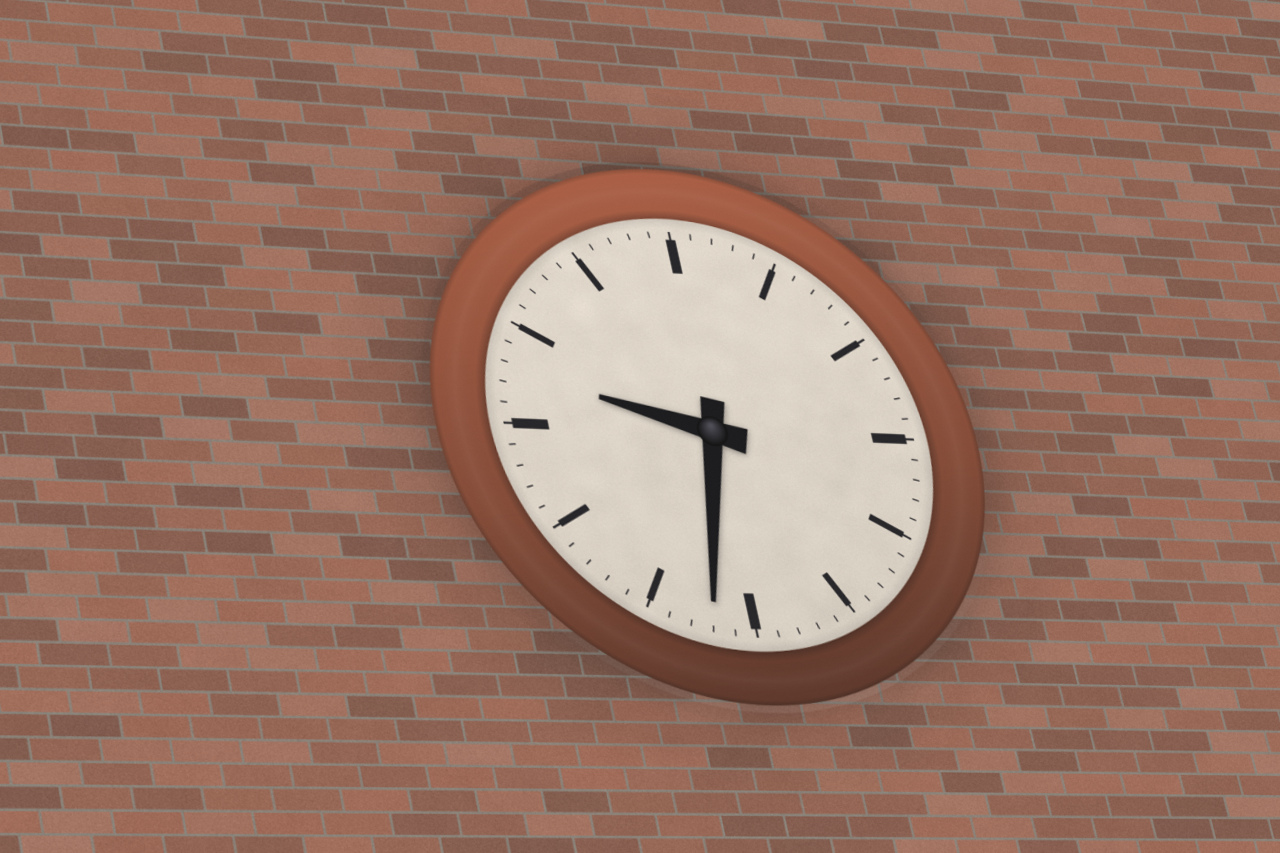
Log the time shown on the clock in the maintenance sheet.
9:32
